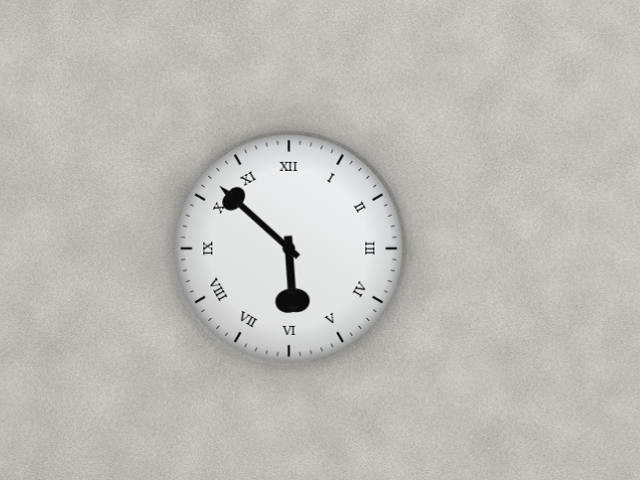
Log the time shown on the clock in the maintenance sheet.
5:52
